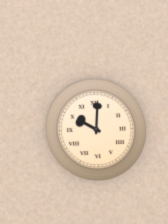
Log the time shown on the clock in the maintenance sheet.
10:01
